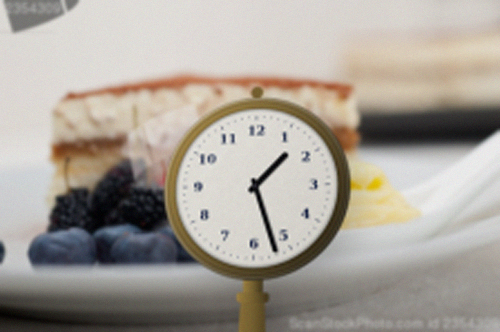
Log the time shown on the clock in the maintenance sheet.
1:27
